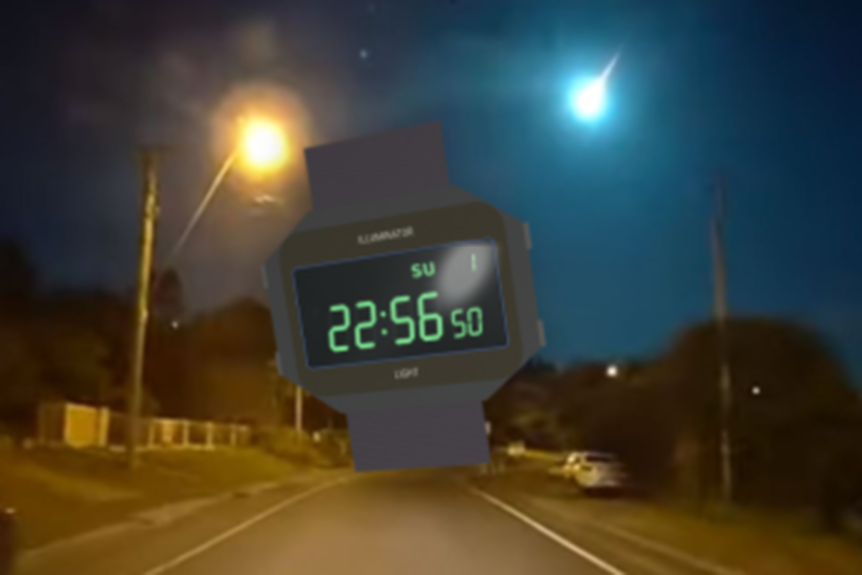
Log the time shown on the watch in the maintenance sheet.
22:56:50
